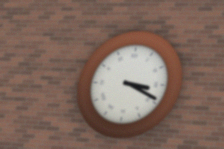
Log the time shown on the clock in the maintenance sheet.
3:19
